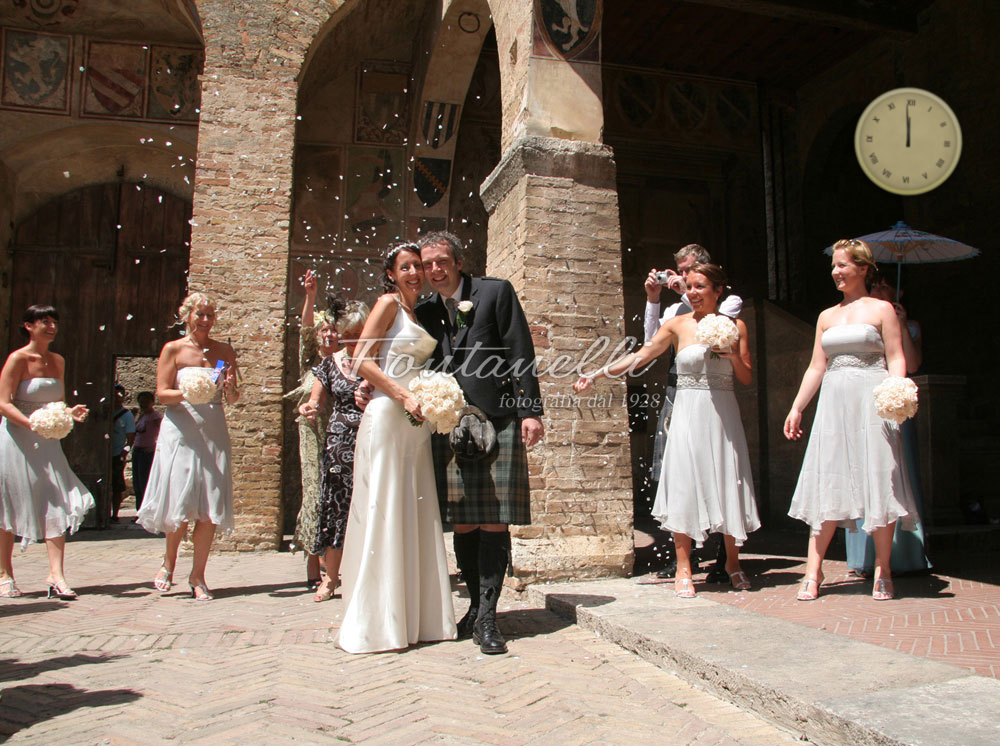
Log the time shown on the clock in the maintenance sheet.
11:59
